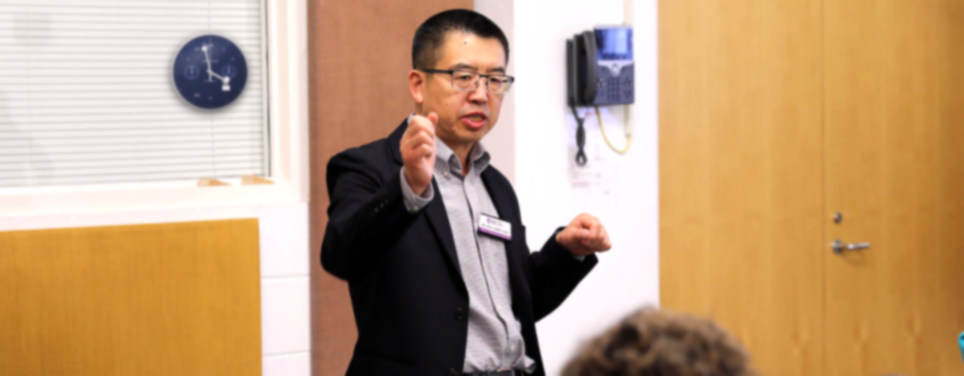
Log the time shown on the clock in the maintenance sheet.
3:58
